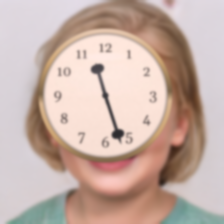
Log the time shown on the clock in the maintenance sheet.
11:27
